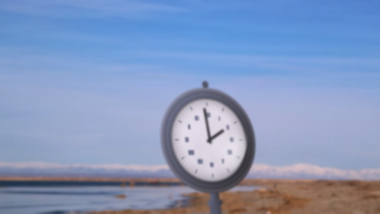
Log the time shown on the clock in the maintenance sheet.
1:59
